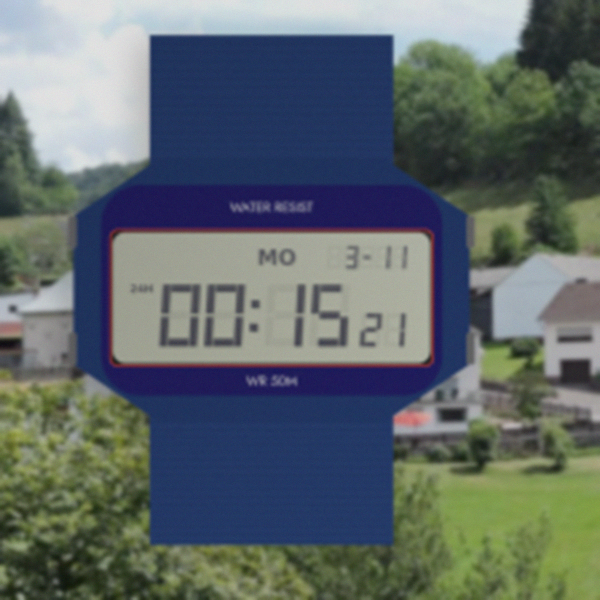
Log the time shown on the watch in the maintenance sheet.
0:15:21
